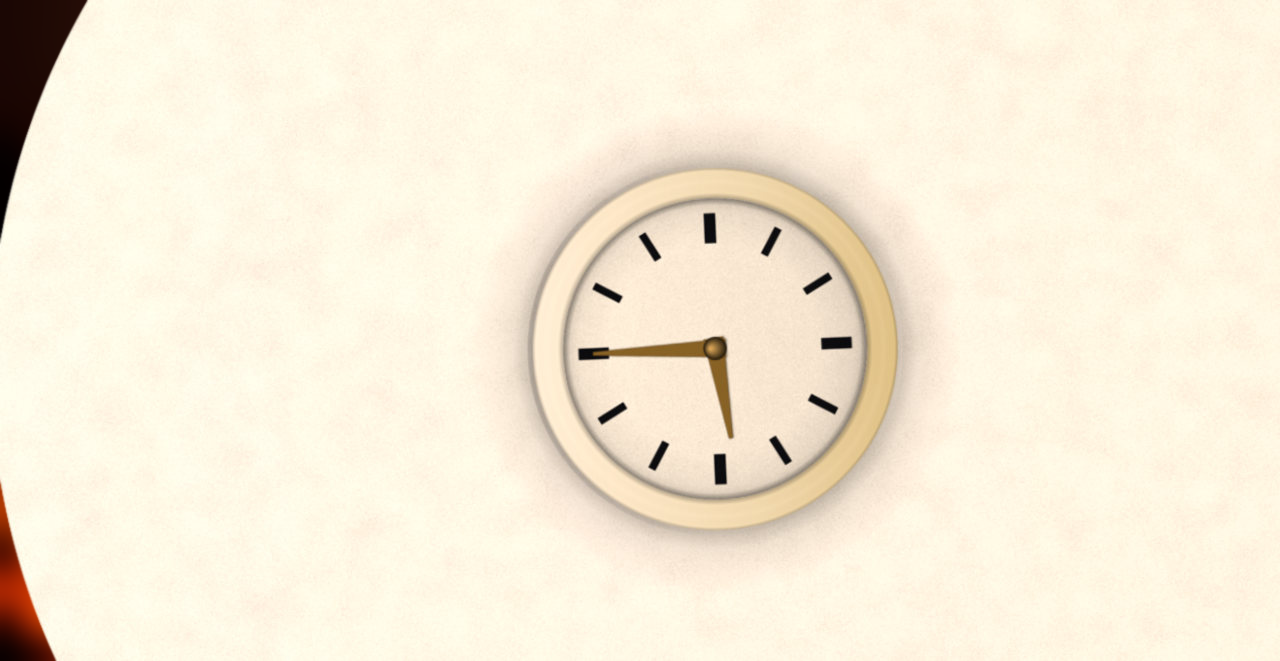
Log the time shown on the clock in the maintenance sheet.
5:45
